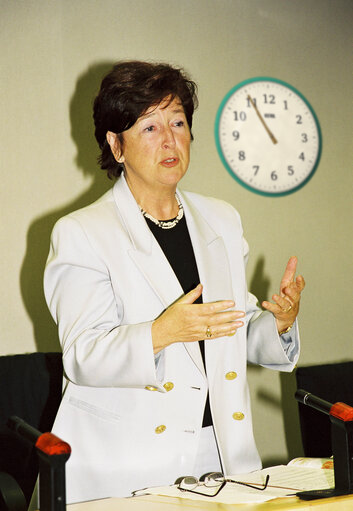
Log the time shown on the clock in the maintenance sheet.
10:55
